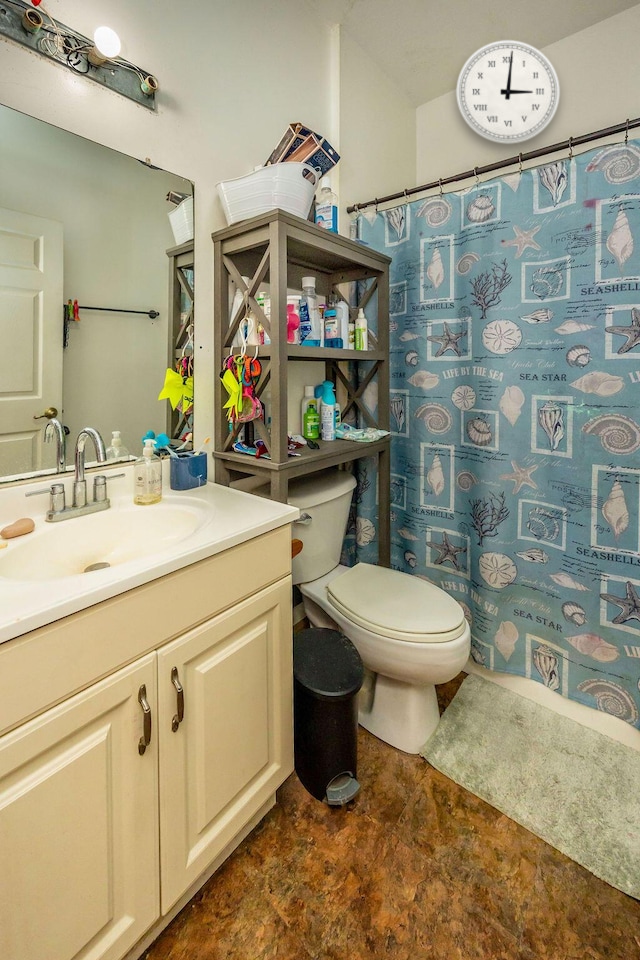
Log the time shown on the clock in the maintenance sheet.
3:01
